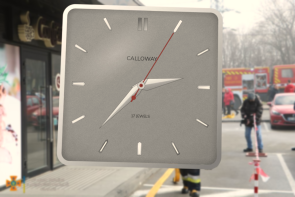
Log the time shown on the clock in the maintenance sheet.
2:37:05
